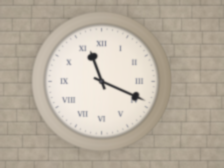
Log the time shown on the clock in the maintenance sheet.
11:19
